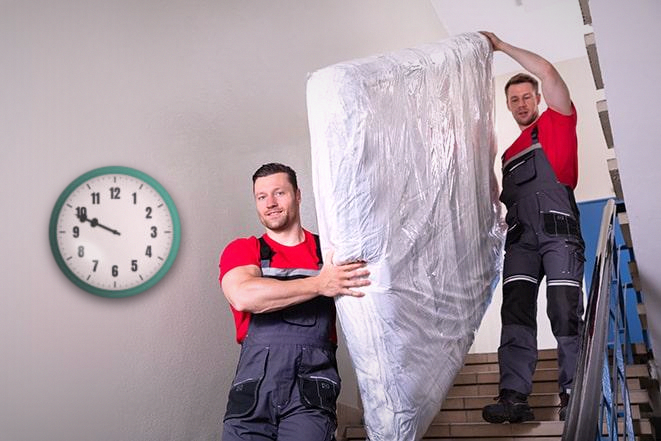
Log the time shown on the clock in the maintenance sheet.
9:49
